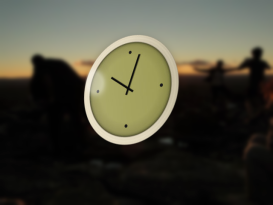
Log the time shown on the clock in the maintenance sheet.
10:03
